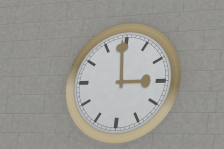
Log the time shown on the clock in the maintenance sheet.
2:59
